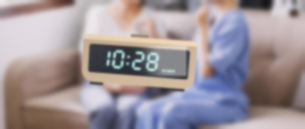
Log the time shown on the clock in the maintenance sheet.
10:28
